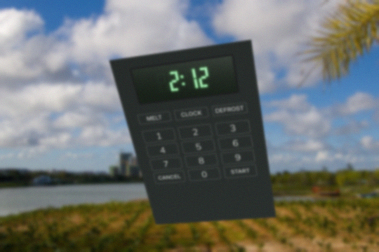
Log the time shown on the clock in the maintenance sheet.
2:12
